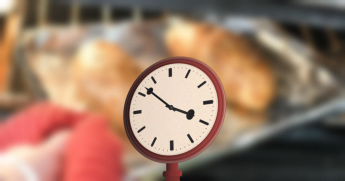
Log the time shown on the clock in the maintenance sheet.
3:52
